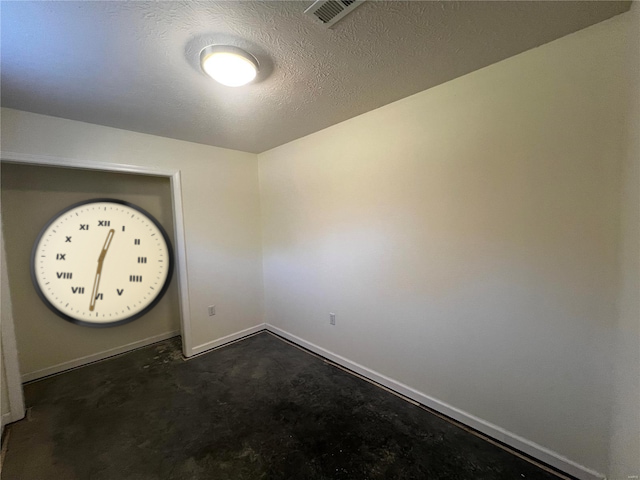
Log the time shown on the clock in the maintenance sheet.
12:31
